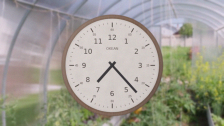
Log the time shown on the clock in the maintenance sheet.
7:23
